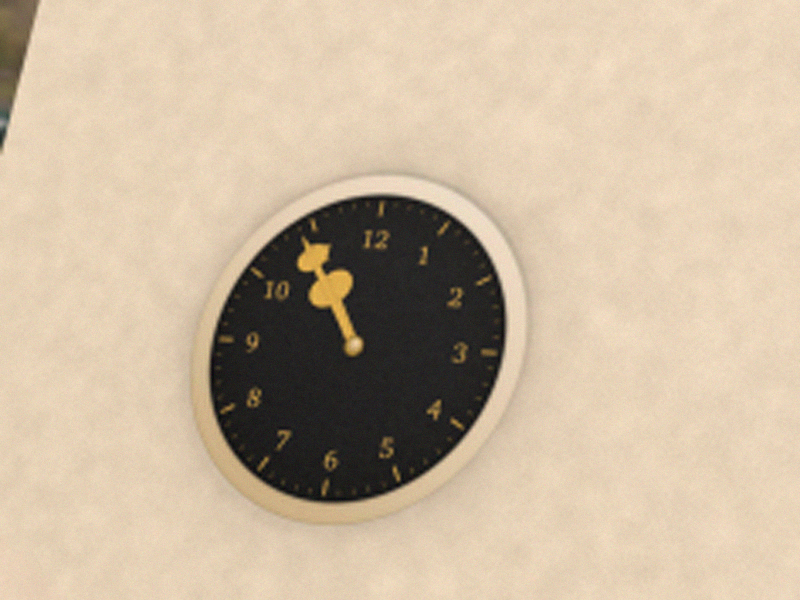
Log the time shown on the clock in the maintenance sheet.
10:54
